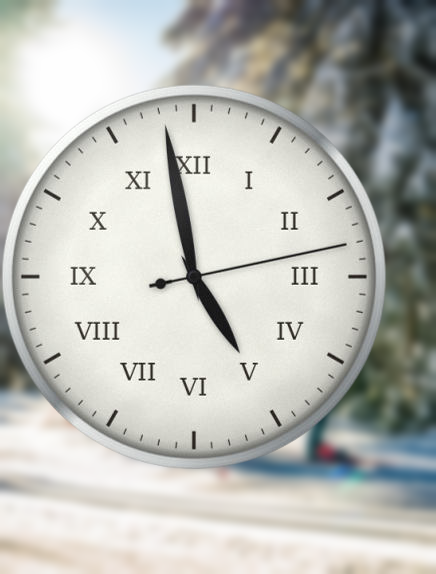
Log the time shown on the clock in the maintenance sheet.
4:58:13
